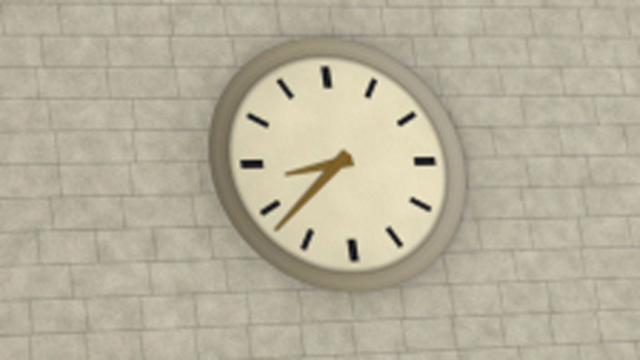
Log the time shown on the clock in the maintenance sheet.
8:38
